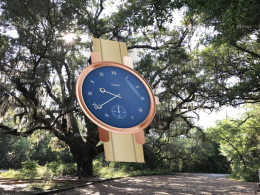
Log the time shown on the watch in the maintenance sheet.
9:39
